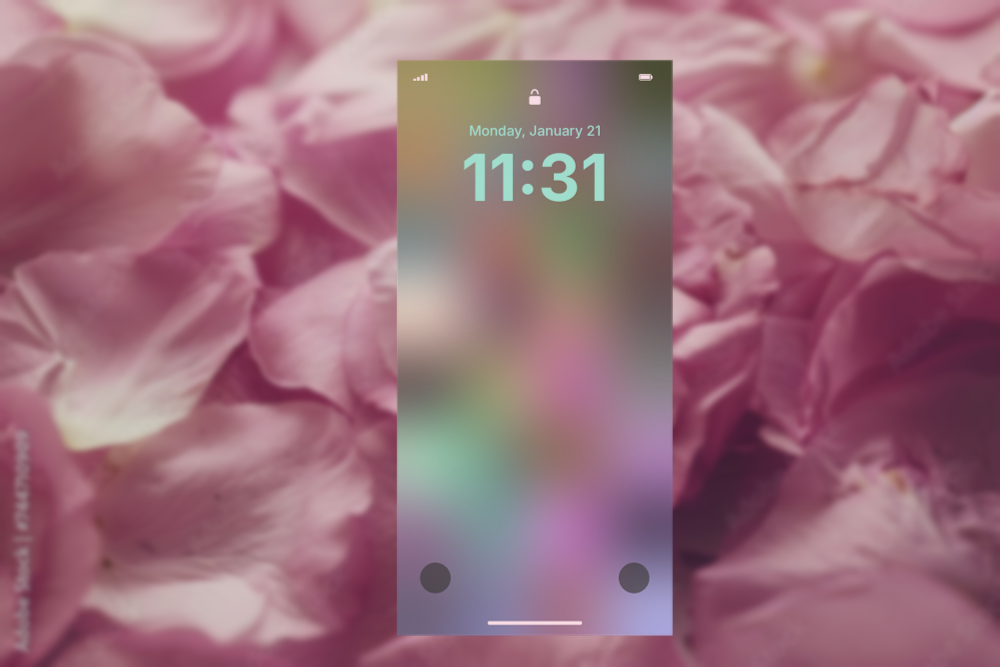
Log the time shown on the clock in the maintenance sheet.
11:31
